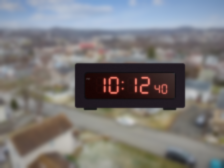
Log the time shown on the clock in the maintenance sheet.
10:12:40
